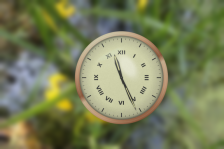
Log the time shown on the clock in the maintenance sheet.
11:26
